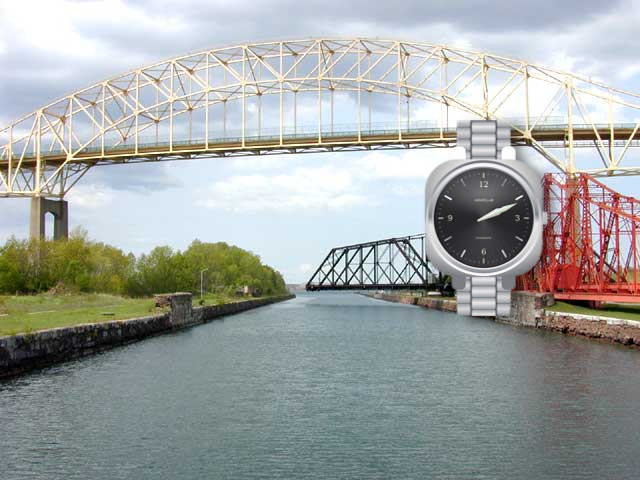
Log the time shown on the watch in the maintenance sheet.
2:11
